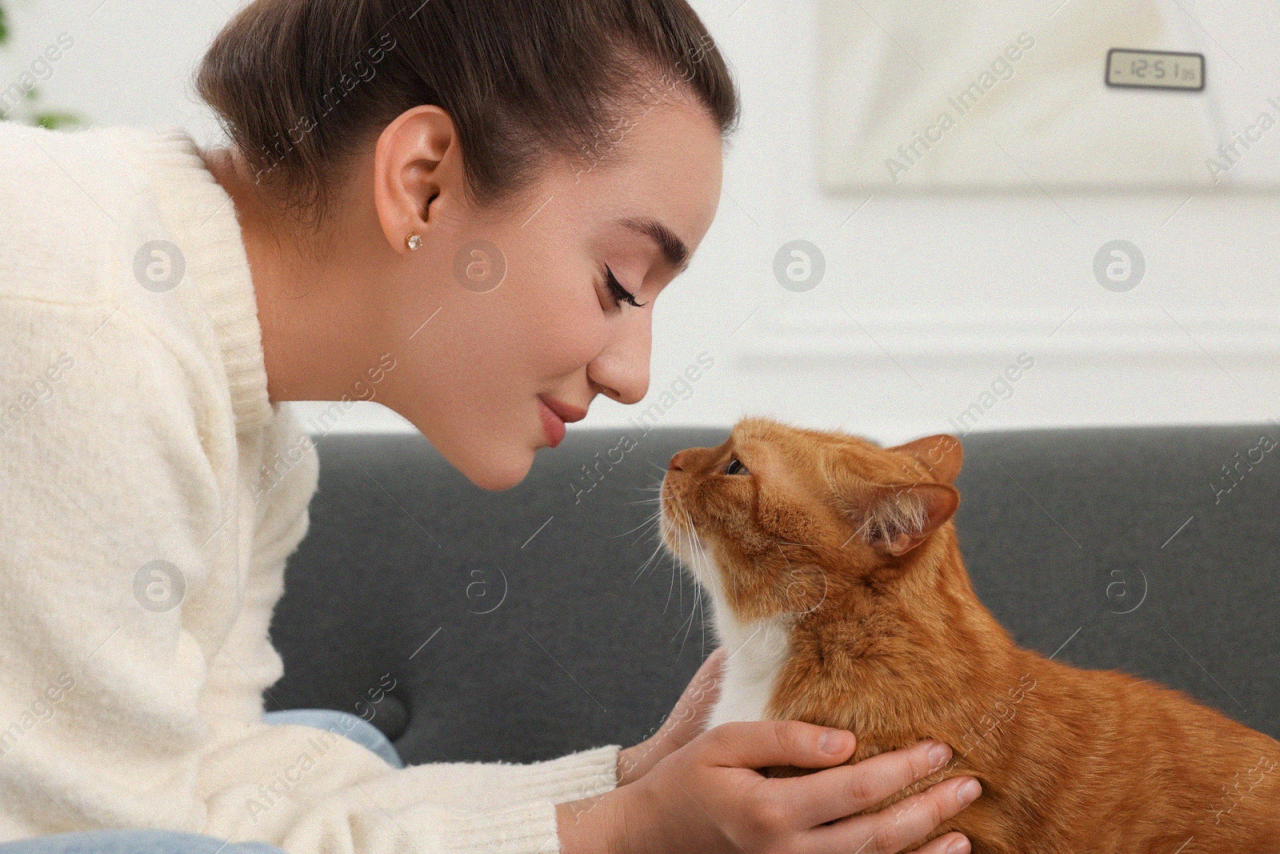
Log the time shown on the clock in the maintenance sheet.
12:51
